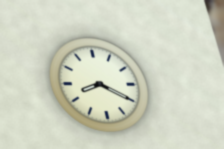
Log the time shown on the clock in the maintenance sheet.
8:20
